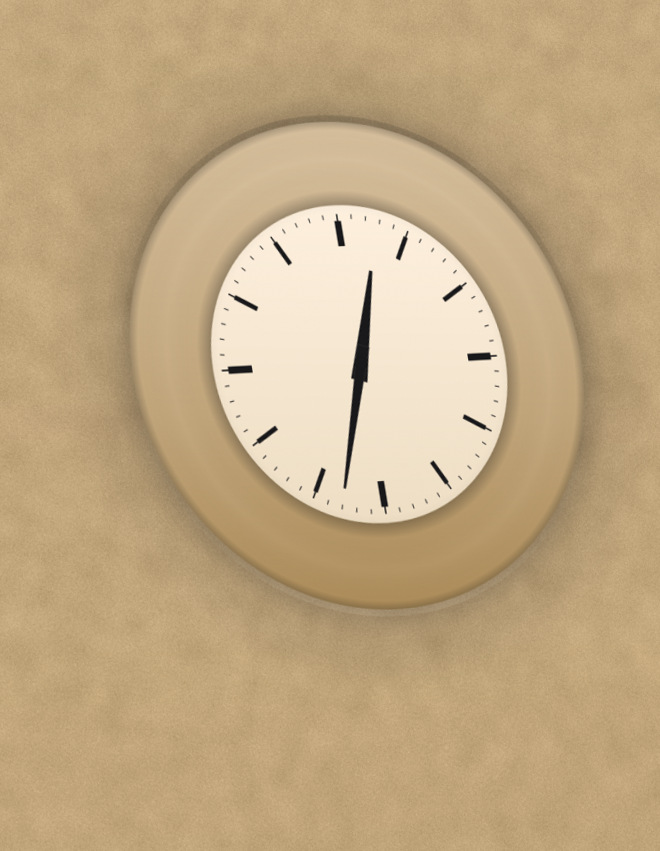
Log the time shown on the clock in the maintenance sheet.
12:33
